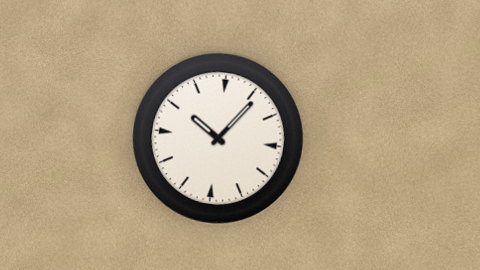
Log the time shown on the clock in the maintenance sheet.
10:06
